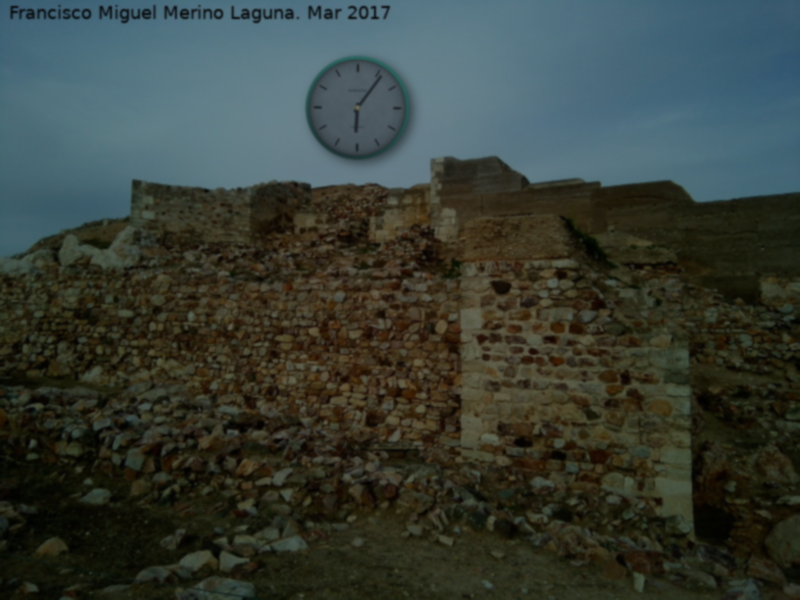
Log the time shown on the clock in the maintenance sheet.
6:06
